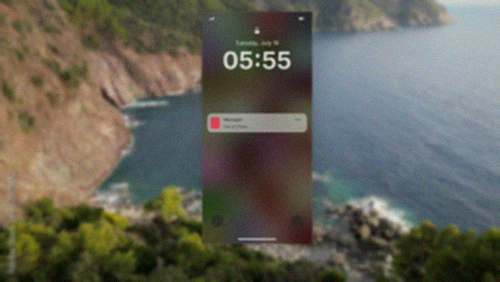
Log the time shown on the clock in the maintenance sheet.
5:55
